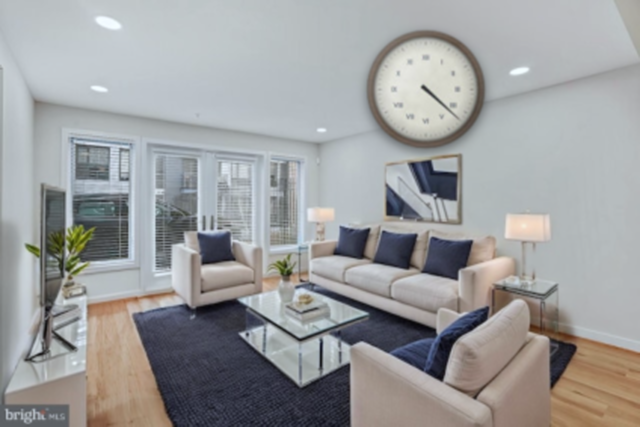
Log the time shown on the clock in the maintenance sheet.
4:22
